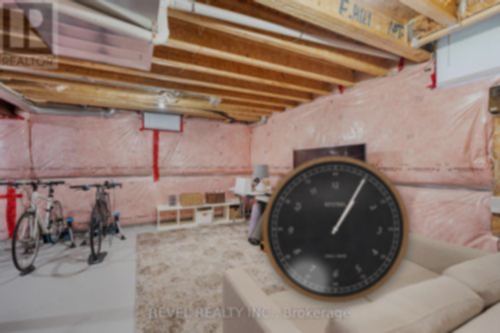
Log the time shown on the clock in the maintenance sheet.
1:05
